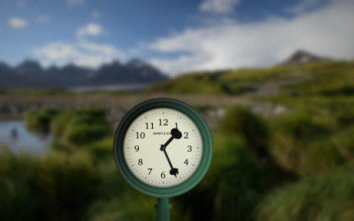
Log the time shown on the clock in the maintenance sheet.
1:26
